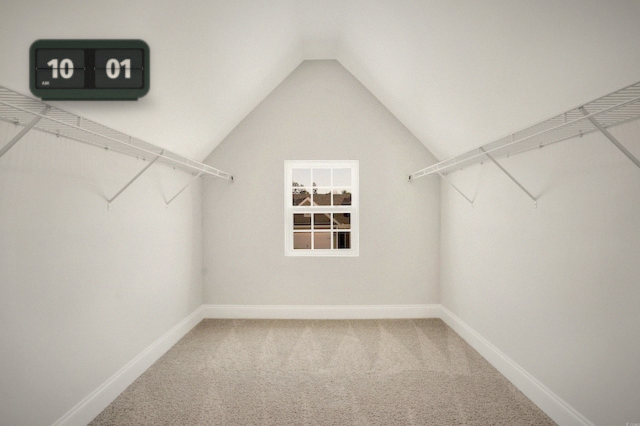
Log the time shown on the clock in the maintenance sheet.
10:01
